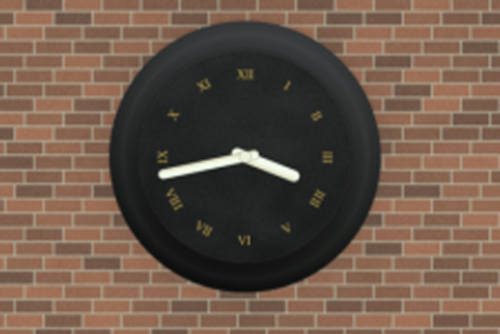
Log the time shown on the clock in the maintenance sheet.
3:43
